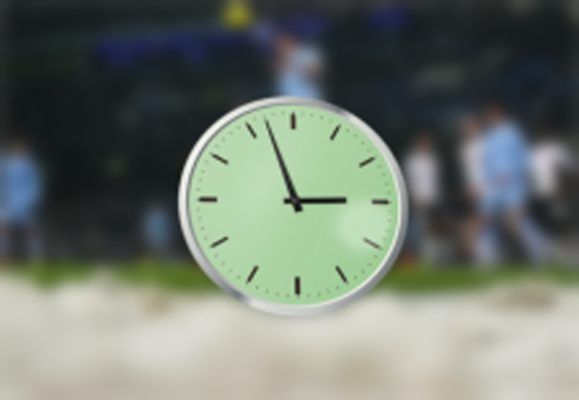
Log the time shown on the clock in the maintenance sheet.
2:57
